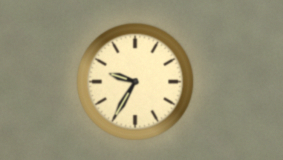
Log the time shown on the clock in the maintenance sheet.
9:35
